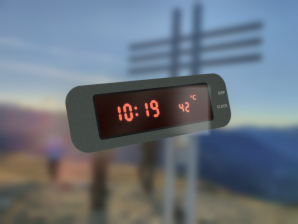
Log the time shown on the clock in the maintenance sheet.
10:19
